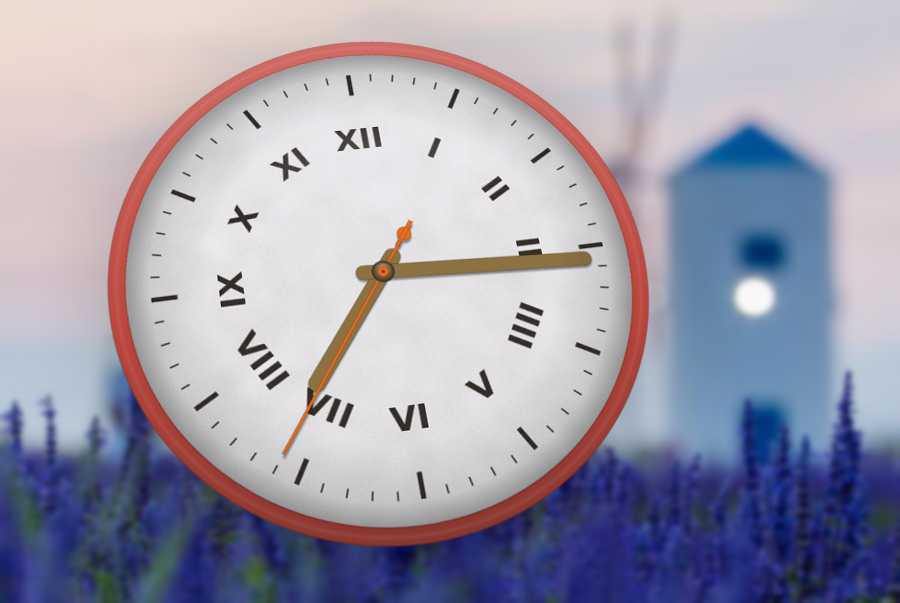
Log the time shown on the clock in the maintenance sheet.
7:15:36
